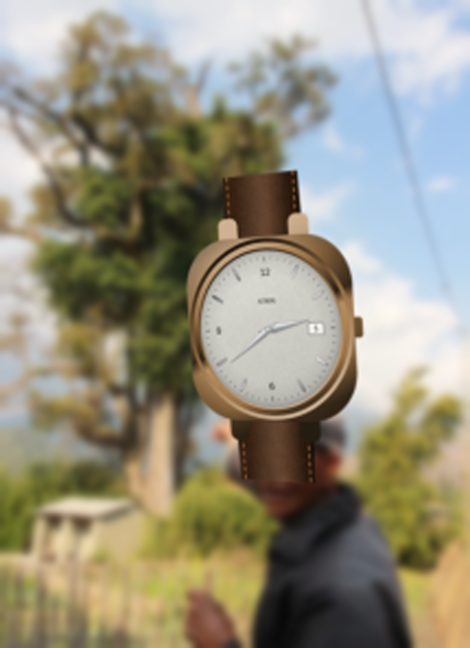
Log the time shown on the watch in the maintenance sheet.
2:39
